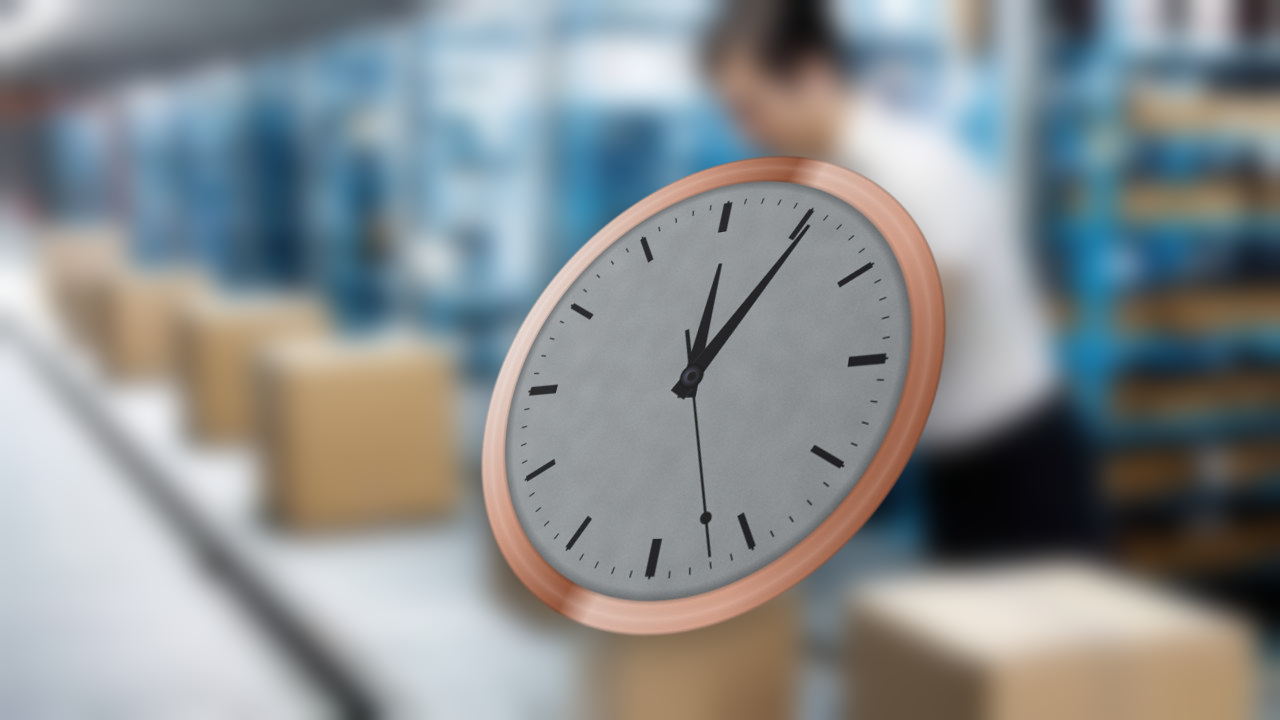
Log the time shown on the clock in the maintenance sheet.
12:05:27
